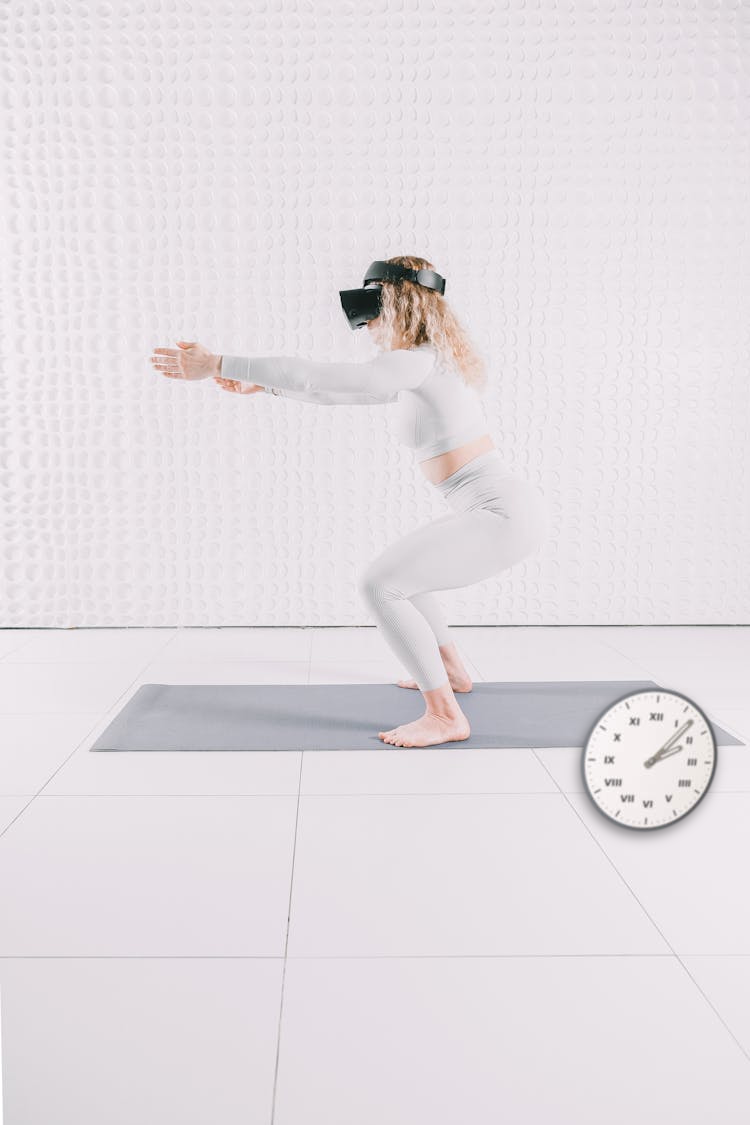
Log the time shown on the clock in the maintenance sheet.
2:07
